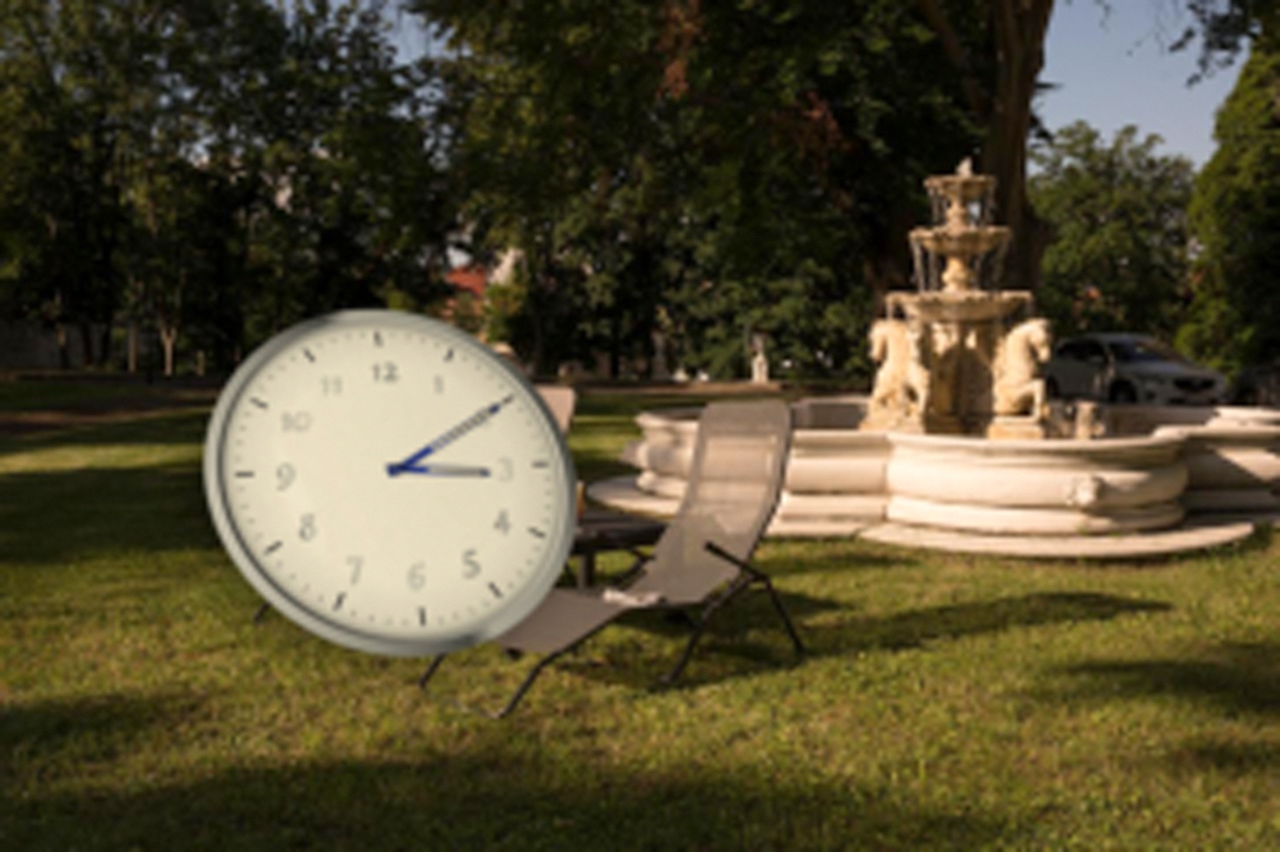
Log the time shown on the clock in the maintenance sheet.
3:10
